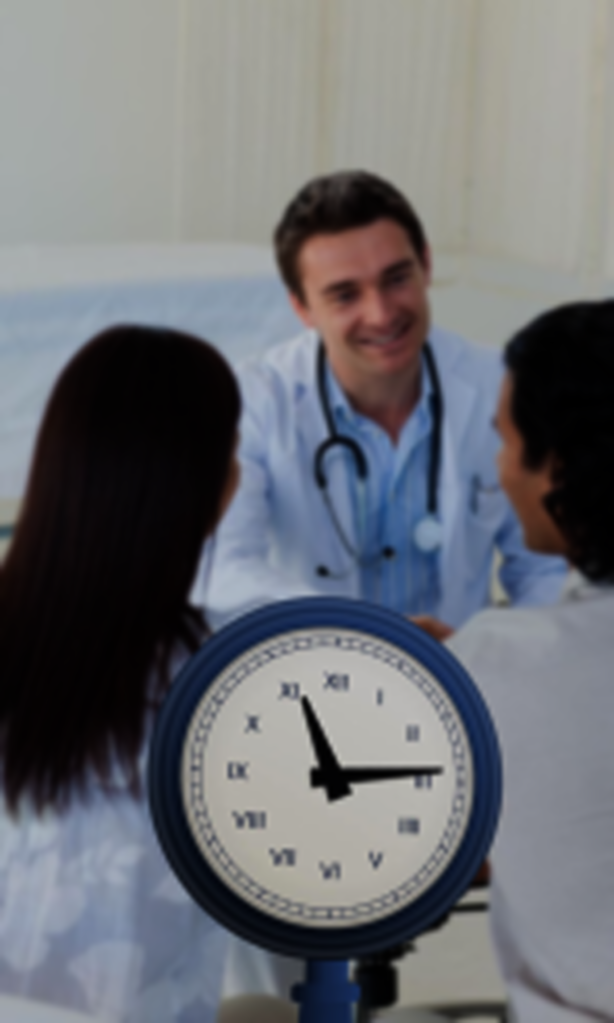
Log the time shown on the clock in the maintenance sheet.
11:14
